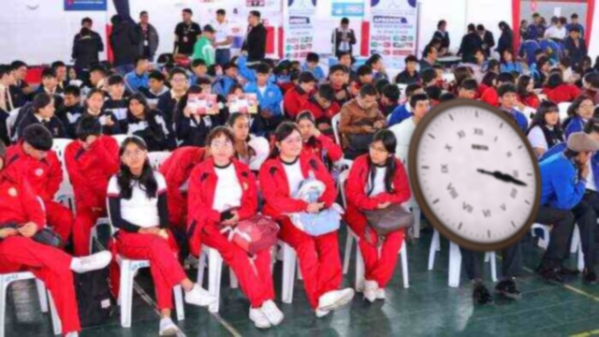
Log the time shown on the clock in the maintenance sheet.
3:17
